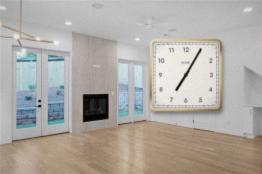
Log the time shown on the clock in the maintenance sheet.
7:05
